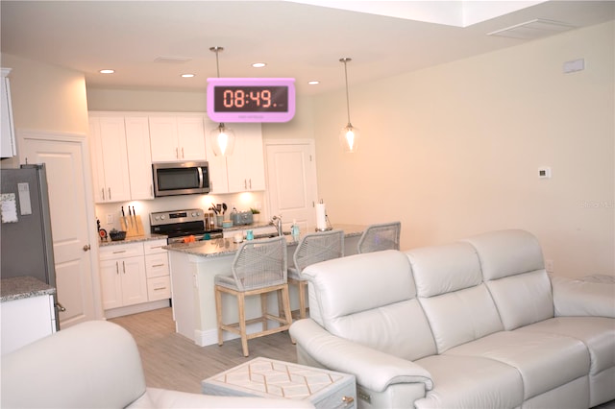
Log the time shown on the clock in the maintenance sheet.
8:49
